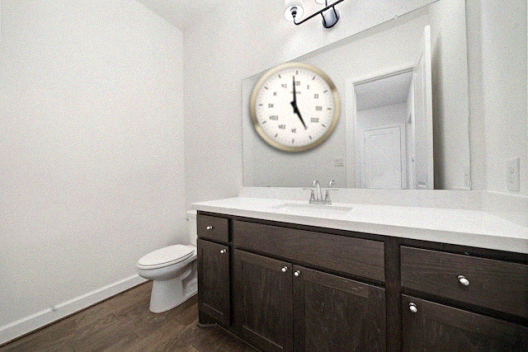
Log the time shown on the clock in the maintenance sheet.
4:59
